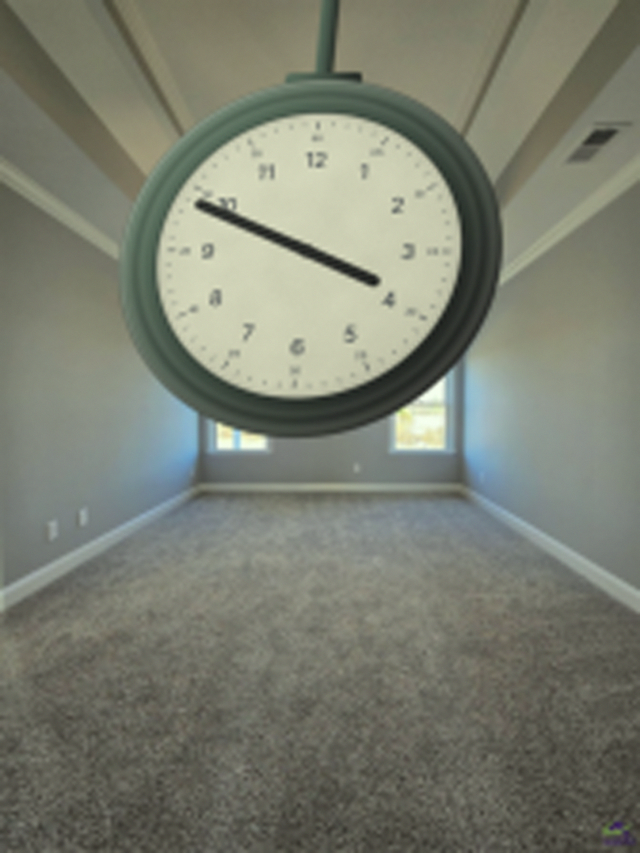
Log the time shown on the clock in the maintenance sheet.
3:49
